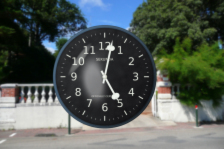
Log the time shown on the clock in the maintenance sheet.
5:02
